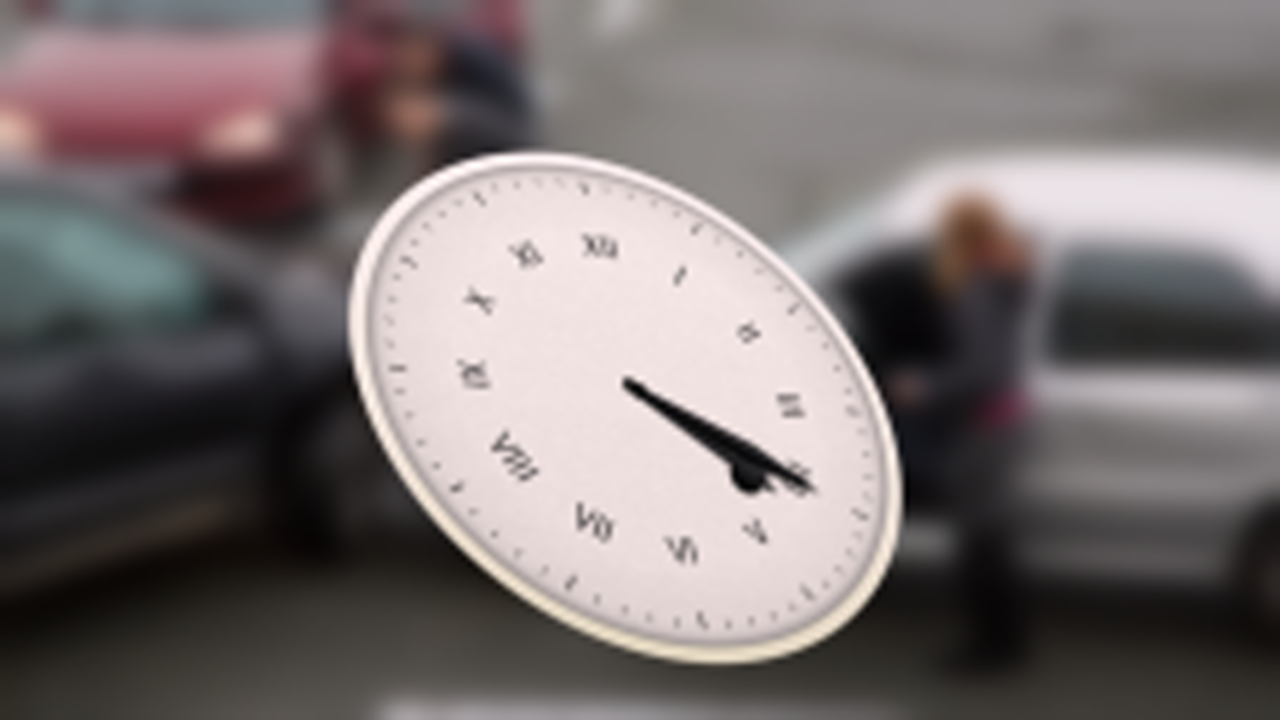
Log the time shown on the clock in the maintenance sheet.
4:20
